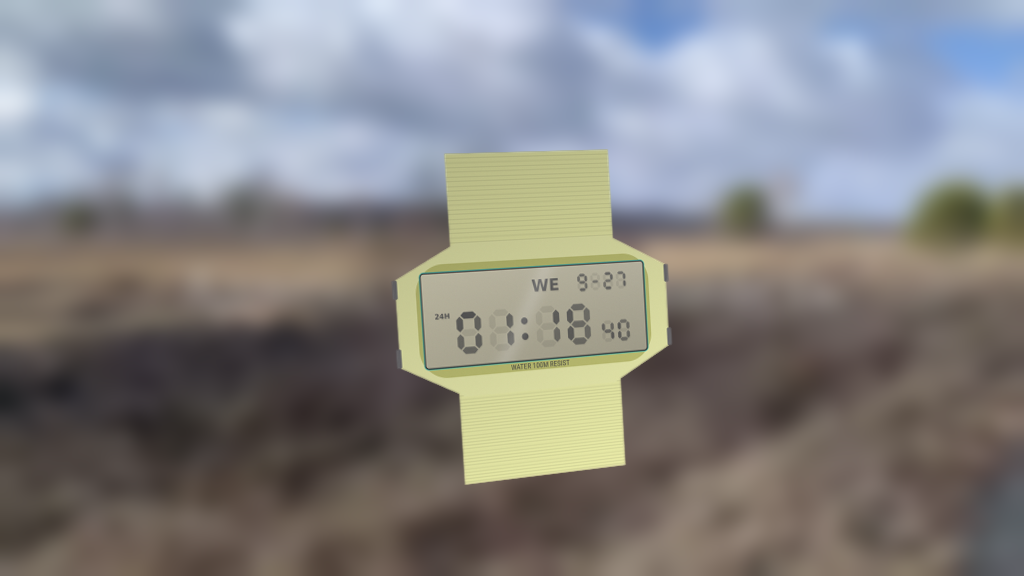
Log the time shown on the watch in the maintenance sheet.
1:18:40
